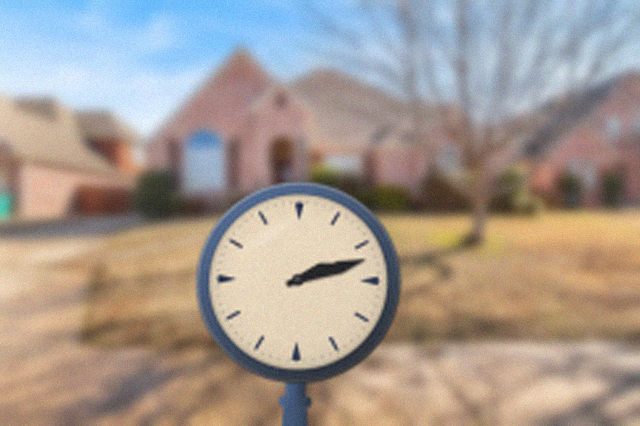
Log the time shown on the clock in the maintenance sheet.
2:12
